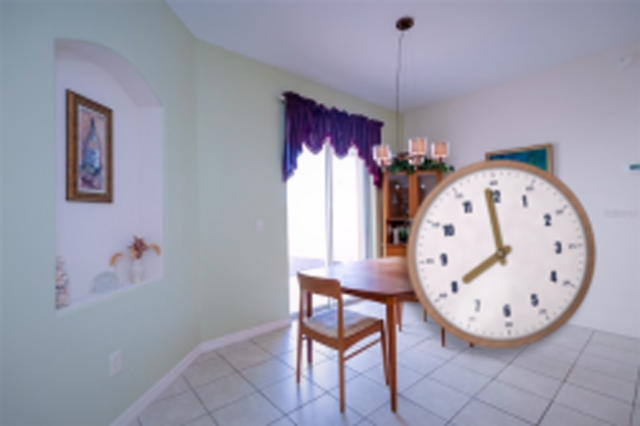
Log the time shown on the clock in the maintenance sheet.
7:59
